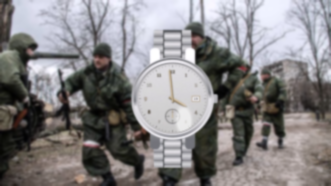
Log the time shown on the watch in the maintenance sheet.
3:59
